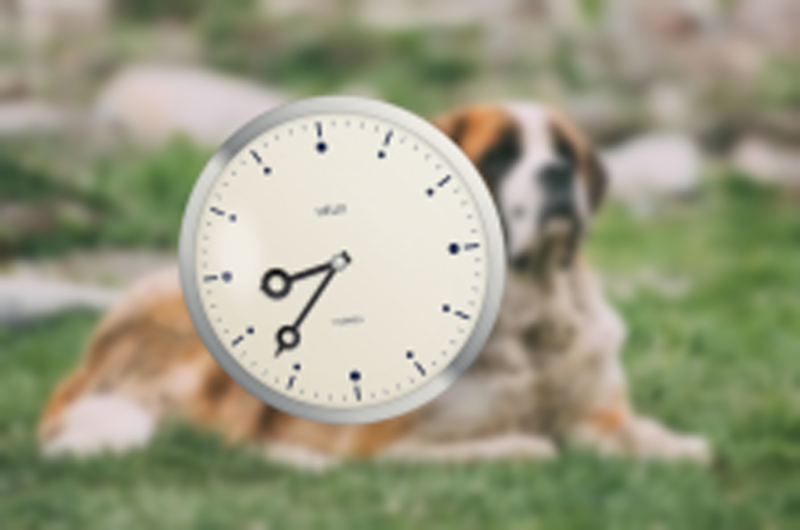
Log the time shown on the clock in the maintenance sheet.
8:37
